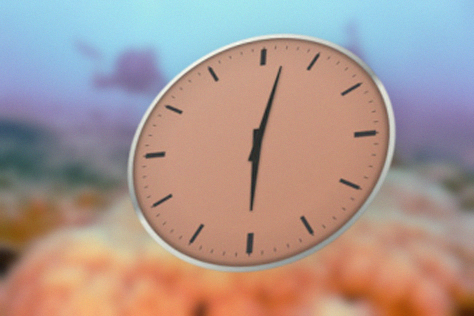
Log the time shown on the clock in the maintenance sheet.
6:02
